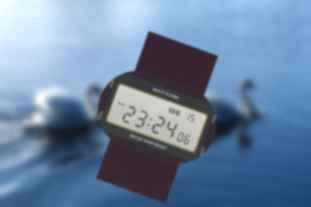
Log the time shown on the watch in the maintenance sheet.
23:24
